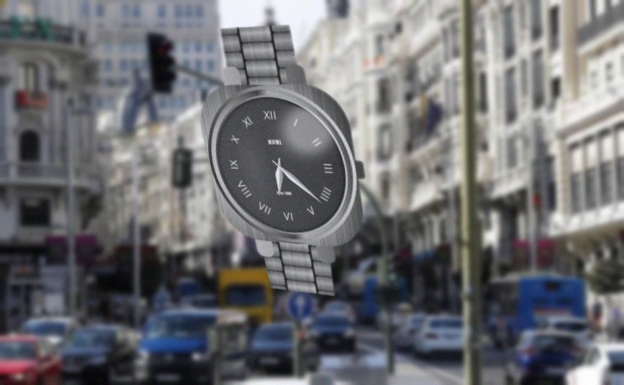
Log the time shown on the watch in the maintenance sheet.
6:22
